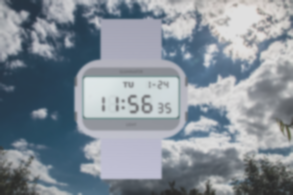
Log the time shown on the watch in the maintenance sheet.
11:56
